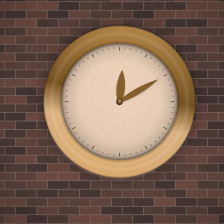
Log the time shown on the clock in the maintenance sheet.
12:10
